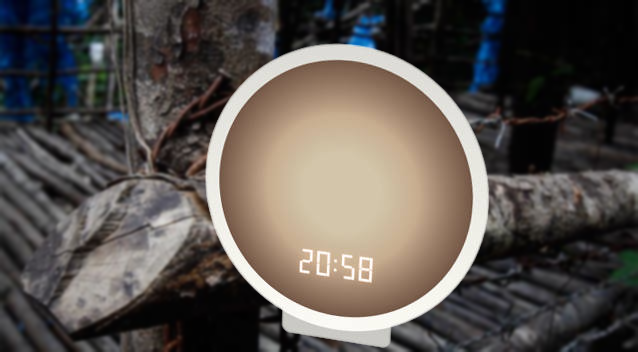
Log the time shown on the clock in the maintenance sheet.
20:58
